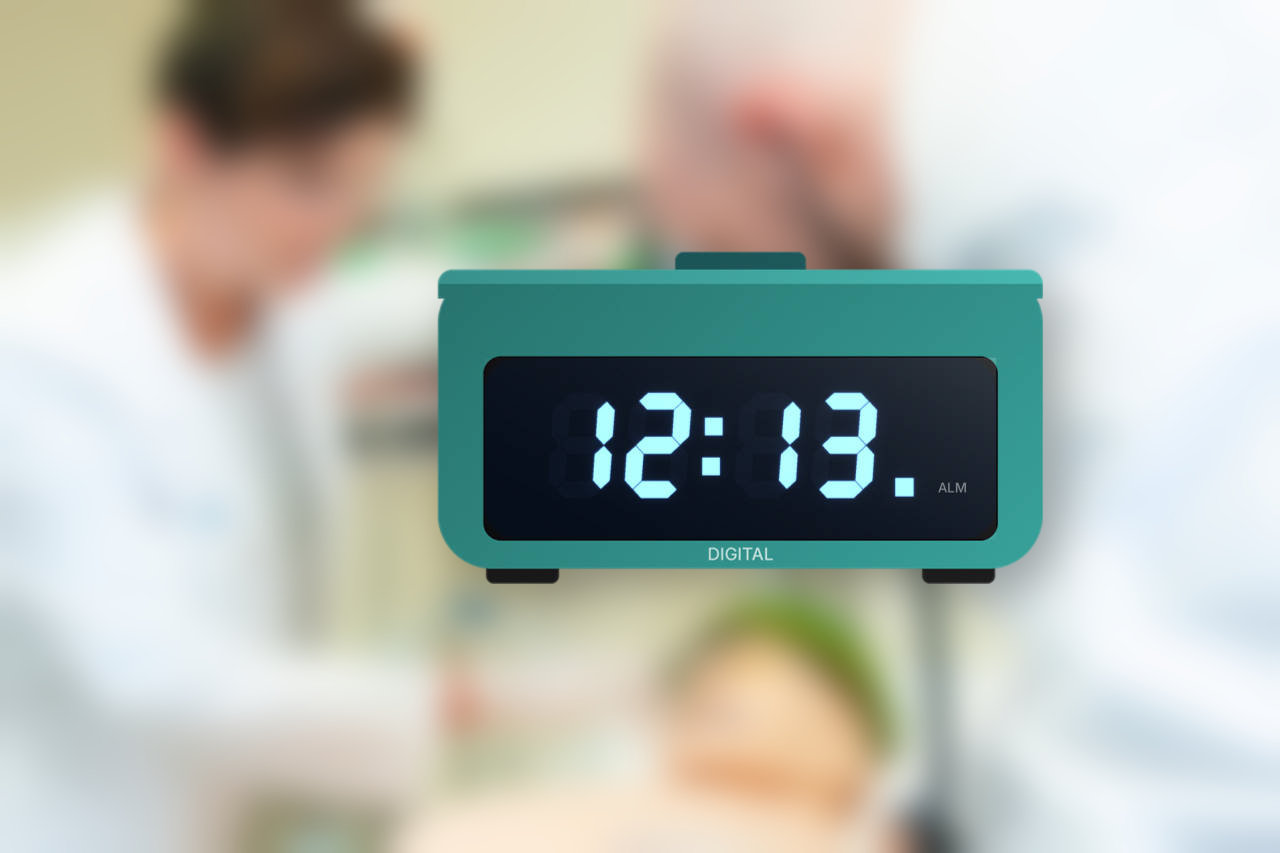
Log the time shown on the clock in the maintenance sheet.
12:13
